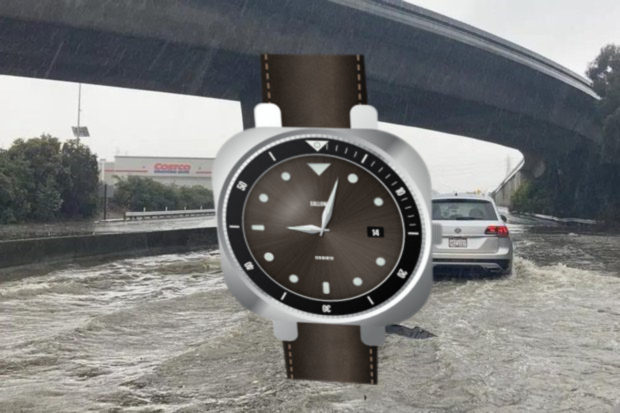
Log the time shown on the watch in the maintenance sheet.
9:03
